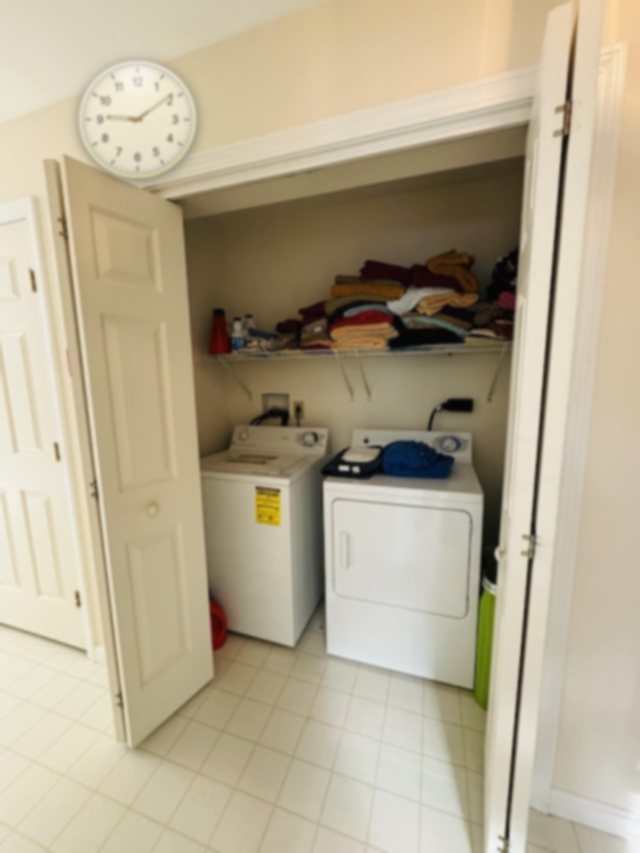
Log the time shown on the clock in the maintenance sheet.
9:09
